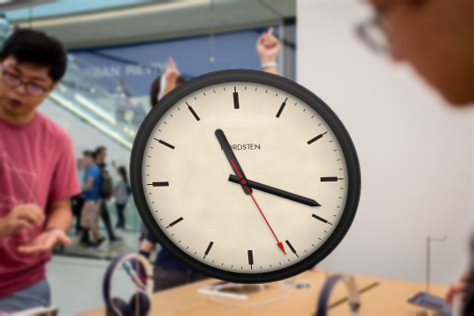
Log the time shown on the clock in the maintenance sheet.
11:18:26
